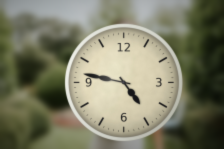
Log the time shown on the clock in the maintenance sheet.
4:47
